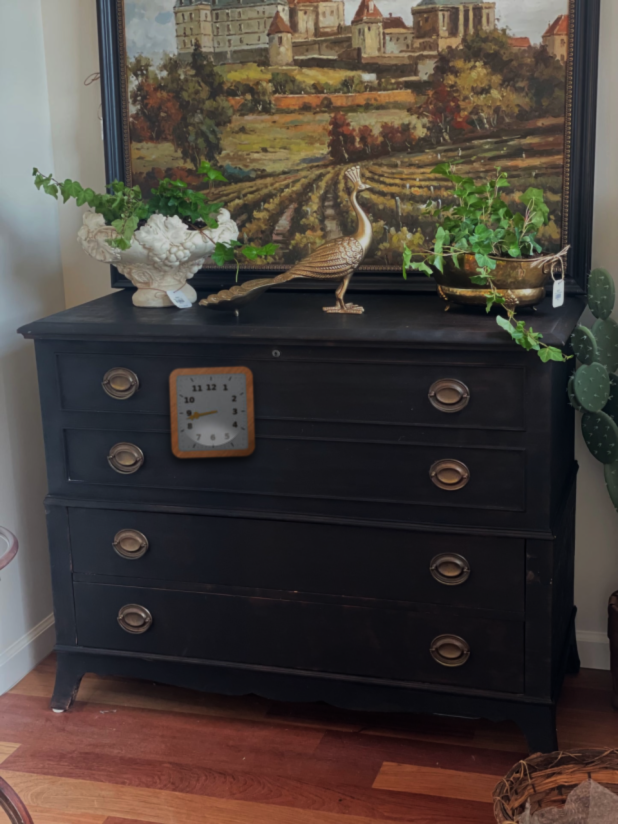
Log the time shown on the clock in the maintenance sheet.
8:43
